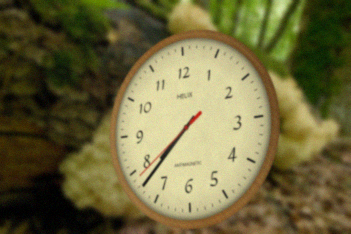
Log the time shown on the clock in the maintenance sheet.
7:37:39
